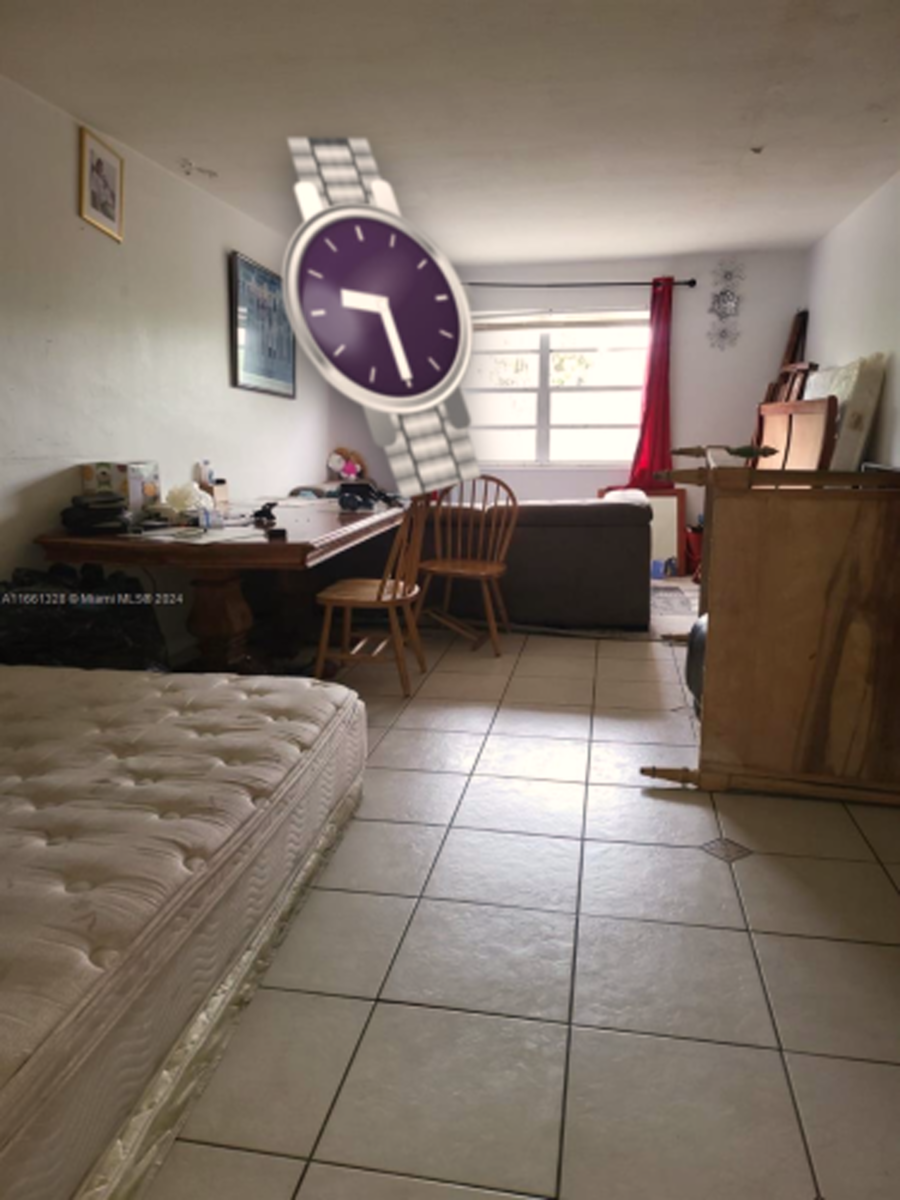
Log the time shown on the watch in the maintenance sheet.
9:30
